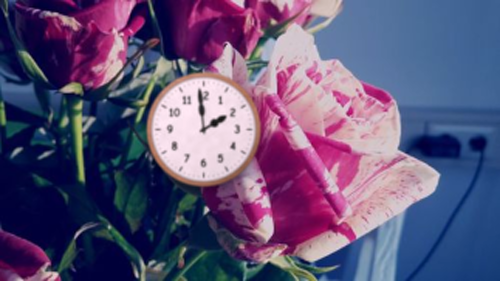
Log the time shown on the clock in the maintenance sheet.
1:59
